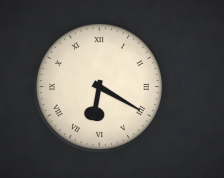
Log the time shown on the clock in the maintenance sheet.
6:20
